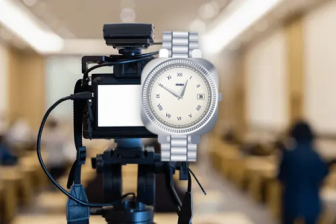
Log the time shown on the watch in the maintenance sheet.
12:50
